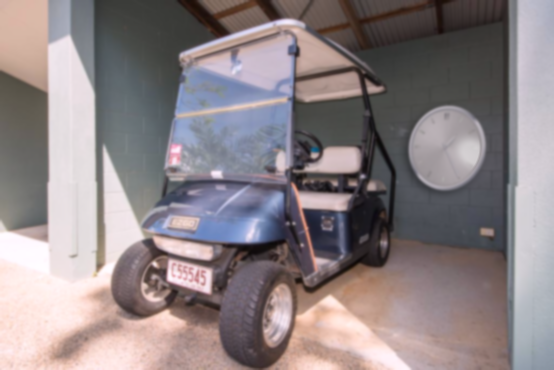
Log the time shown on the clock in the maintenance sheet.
1:25
